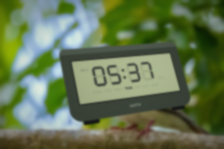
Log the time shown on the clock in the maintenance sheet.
5:37
